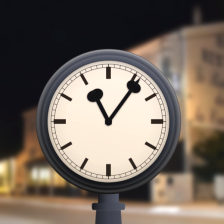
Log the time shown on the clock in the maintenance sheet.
11:06
